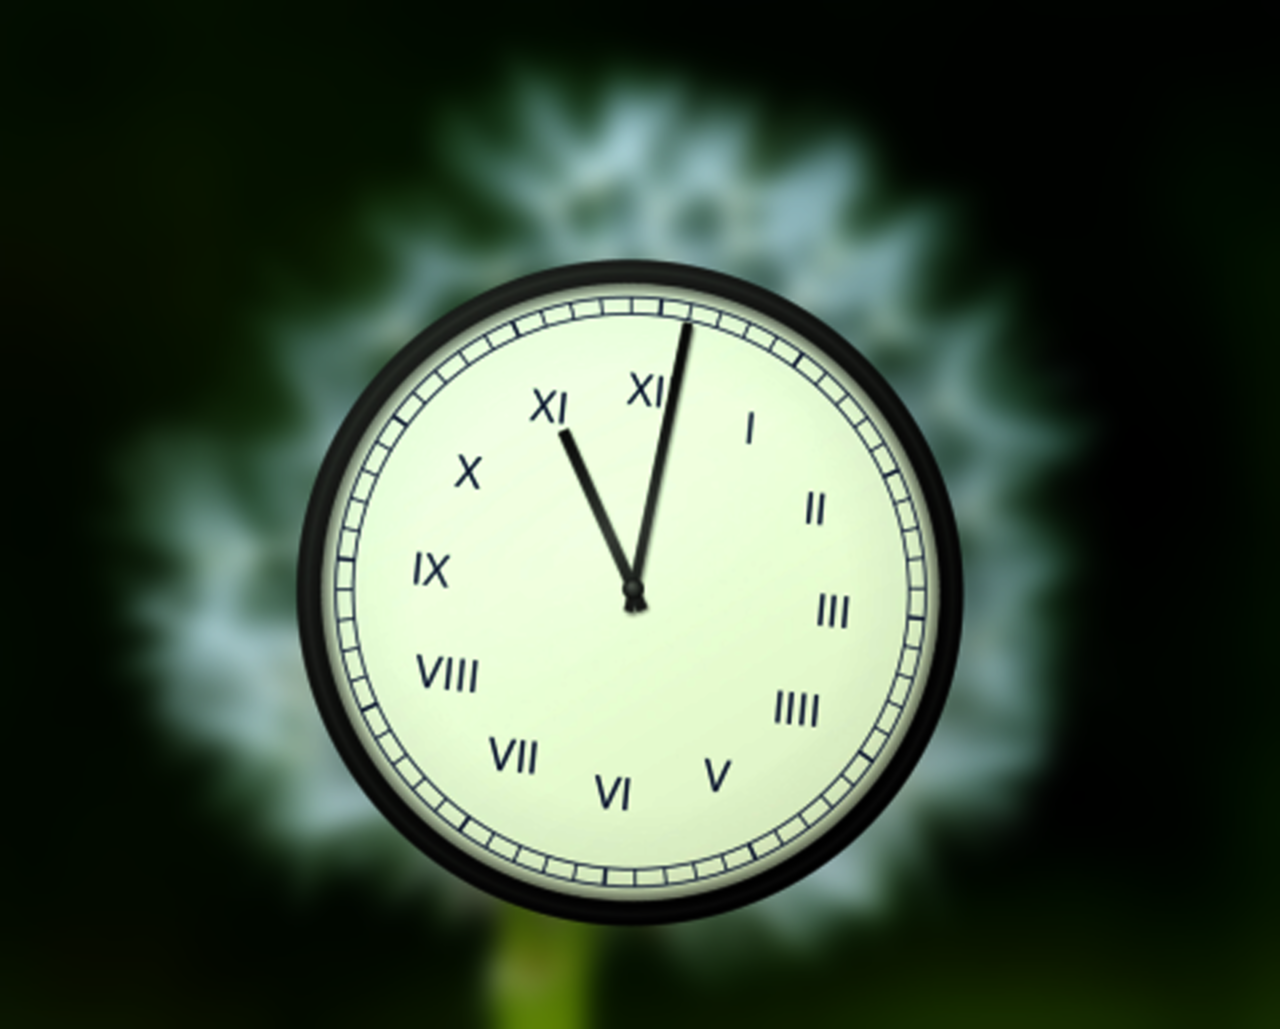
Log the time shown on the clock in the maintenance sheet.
11:01
